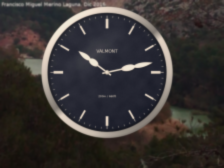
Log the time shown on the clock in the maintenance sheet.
10:13
